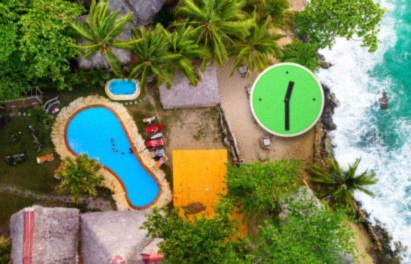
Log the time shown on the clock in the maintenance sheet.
12:30
